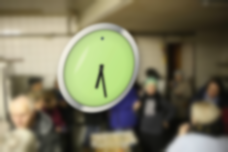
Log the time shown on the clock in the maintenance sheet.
6:28
